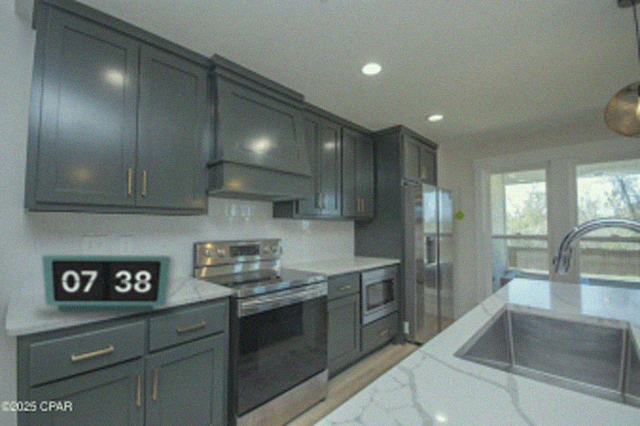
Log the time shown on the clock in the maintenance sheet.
7:38
